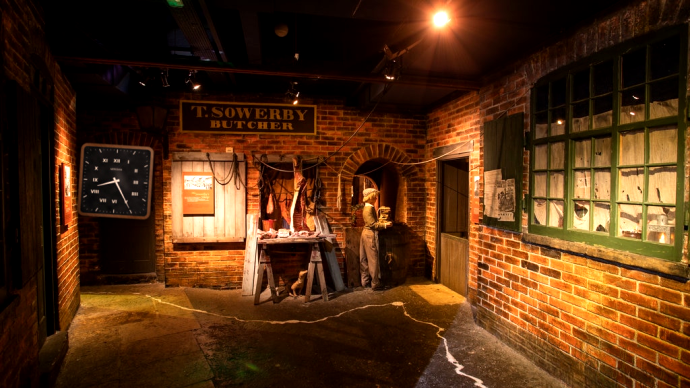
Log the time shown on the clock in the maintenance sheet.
8:25
